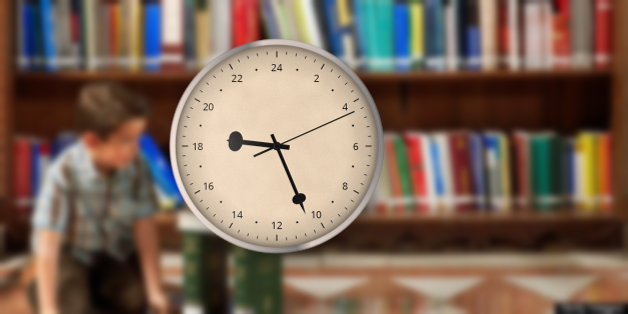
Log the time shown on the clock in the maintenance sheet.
18:26:11
